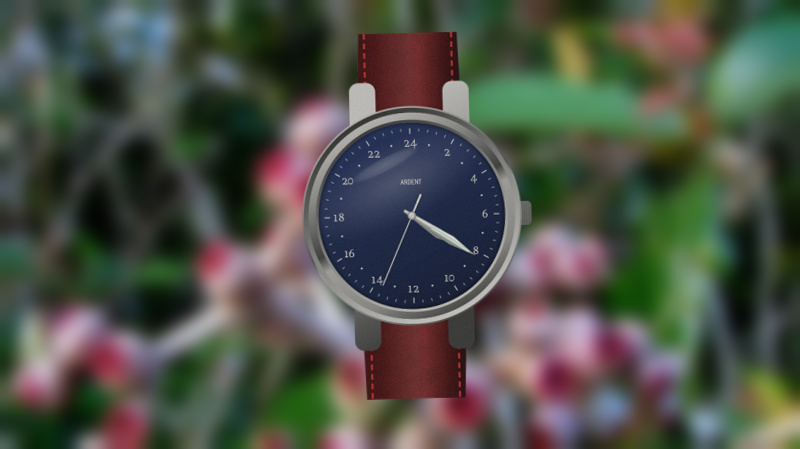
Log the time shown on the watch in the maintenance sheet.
8:20:34
